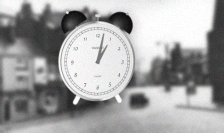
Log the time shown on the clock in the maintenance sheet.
1:02
